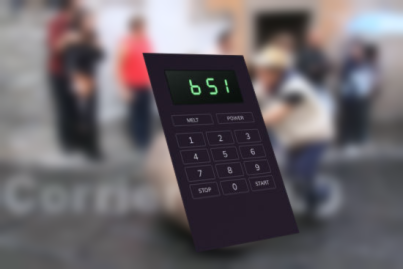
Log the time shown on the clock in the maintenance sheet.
6:51
